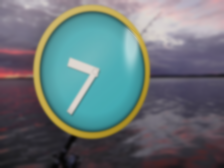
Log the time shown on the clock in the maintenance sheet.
9:36
